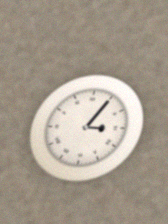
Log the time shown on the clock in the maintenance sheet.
3:05
